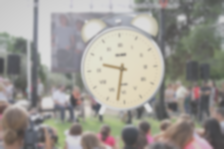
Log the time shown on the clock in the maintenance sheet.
9:32
